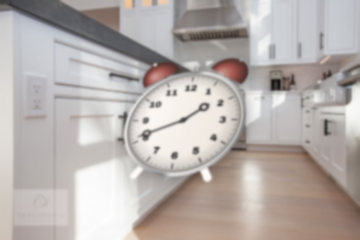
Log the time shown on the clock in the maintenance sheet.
1:41
